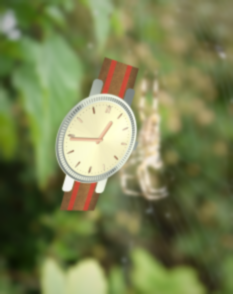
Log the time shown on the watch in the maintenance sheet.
12:44
